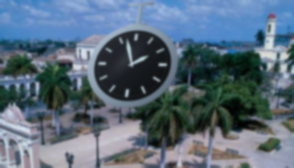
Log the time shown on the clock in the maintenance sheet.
1:57
